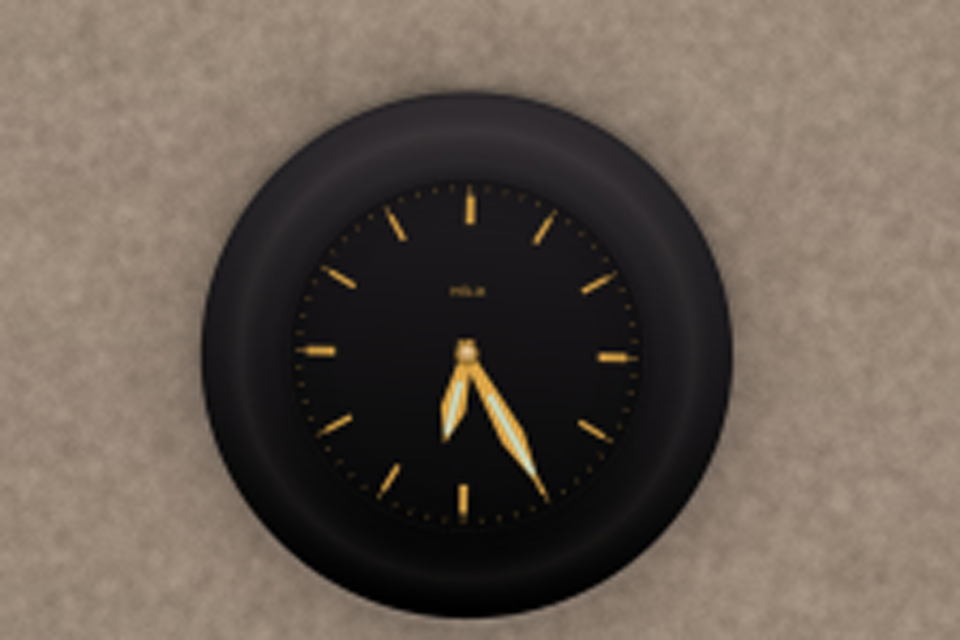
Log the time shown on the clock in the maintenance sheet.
6:25
